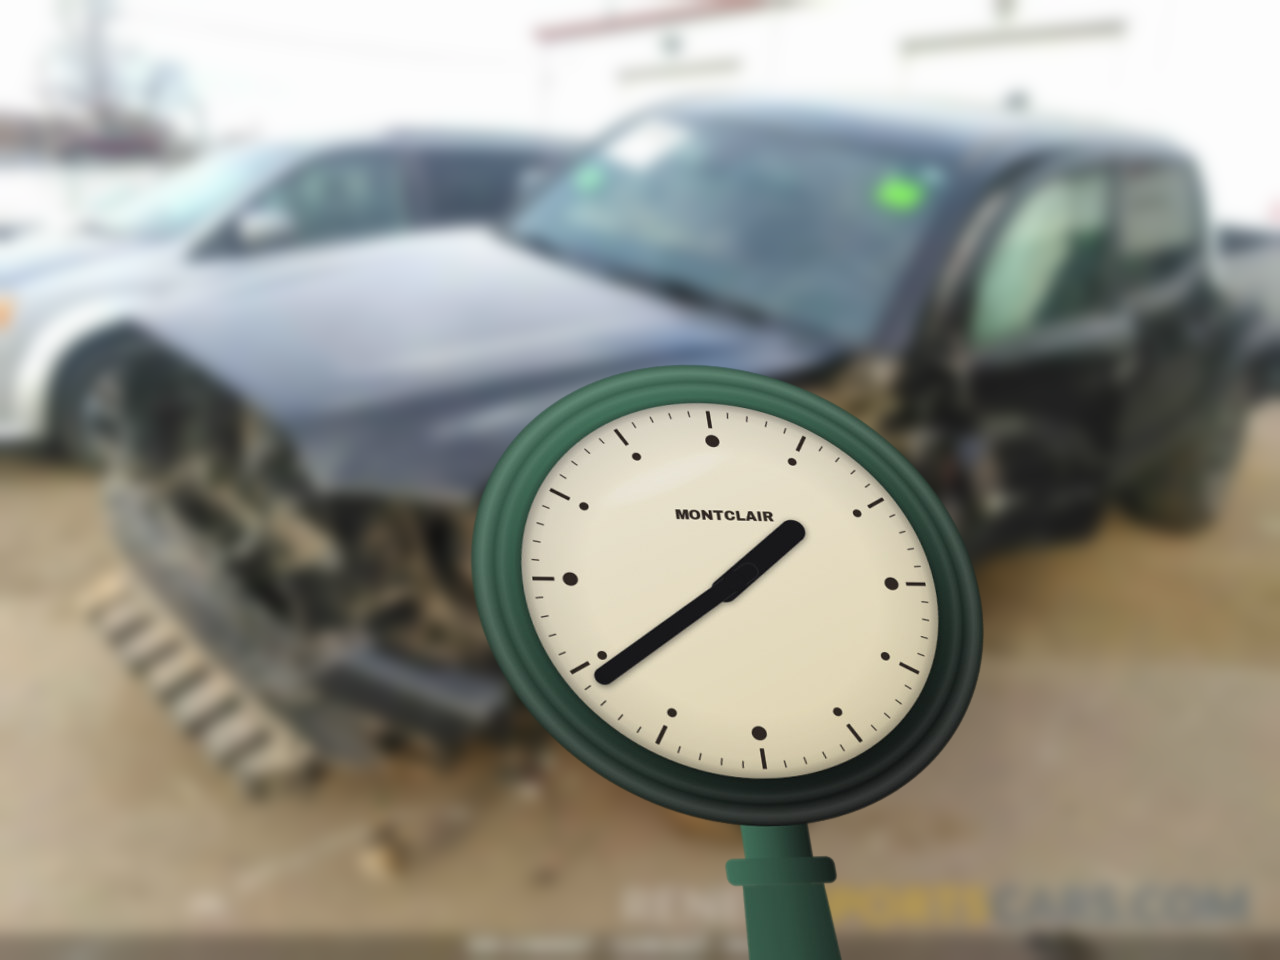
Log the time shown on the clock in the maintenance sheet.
1:39
